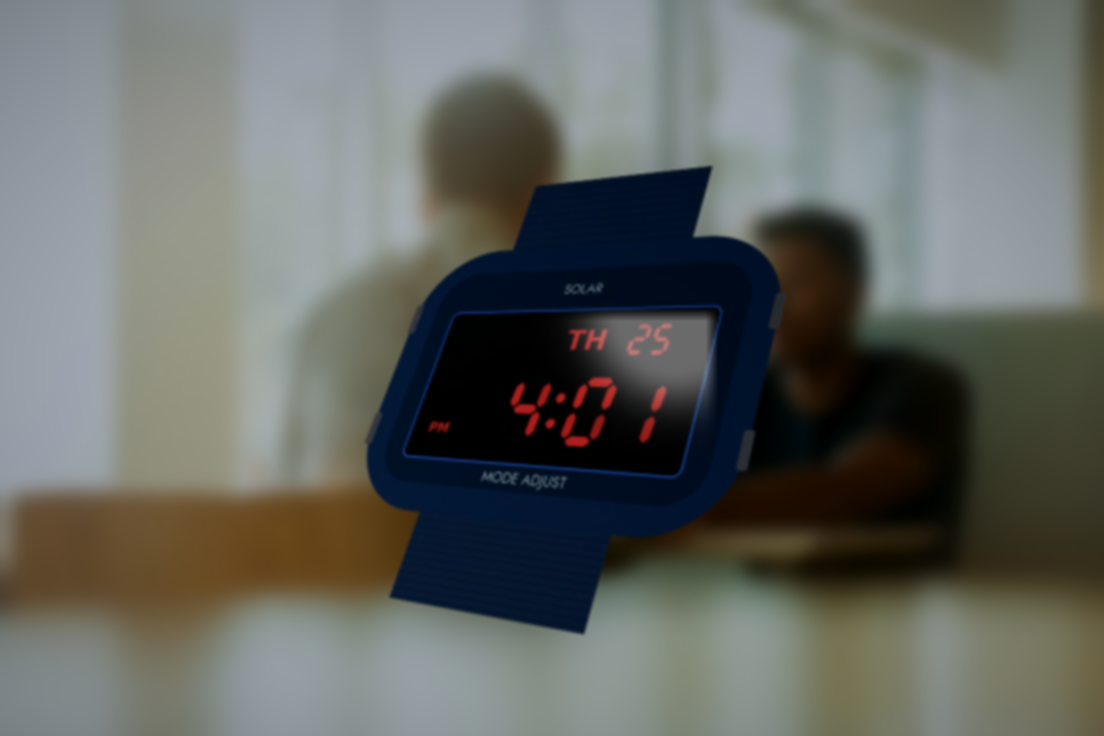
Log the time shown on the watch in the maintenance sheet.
4:01
